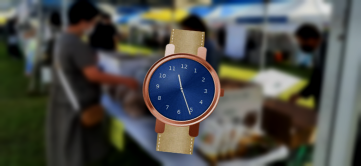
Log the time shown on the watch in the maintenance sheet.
11:26
